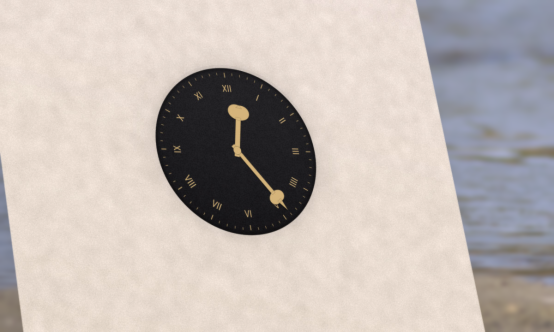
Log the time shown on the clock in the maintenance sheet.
12:24
